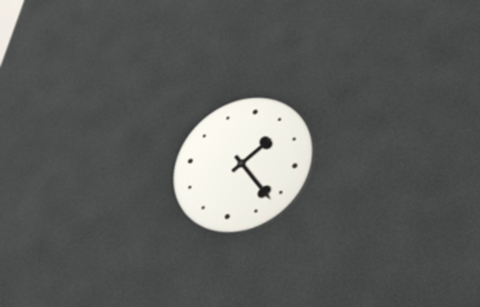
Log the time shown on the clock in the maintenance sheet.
1:22
